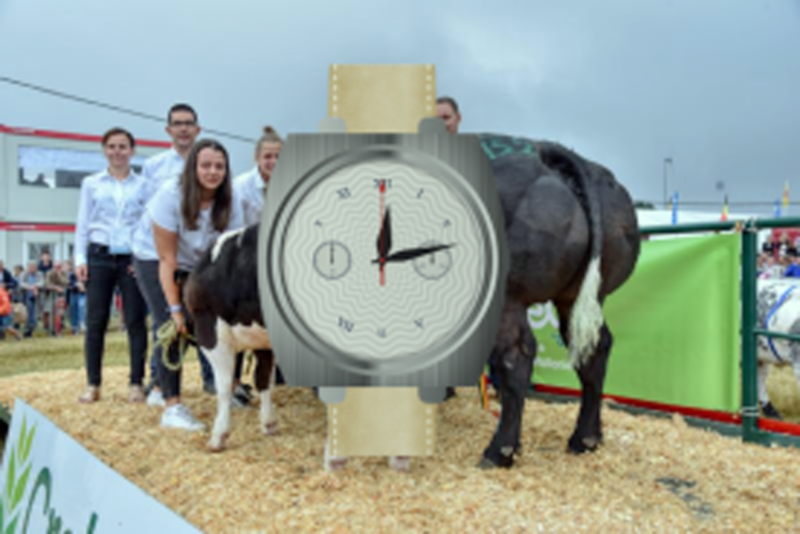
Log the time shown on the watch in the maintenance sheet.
12:13
